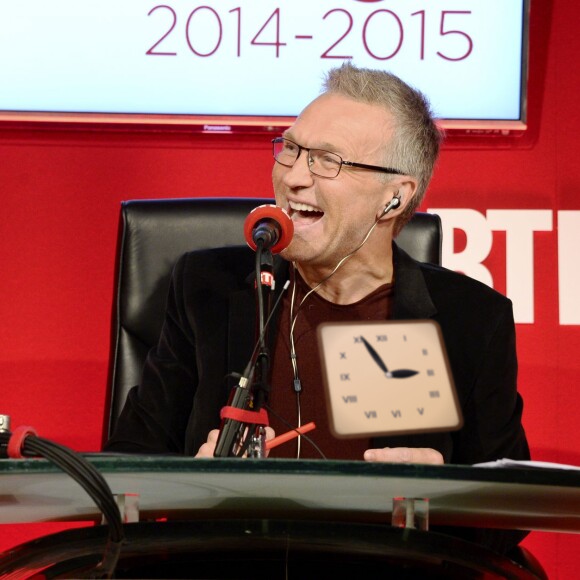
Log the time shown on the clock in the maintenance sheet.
2:56
